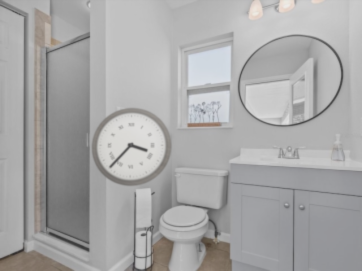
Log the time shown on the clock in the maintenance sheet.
3:37
